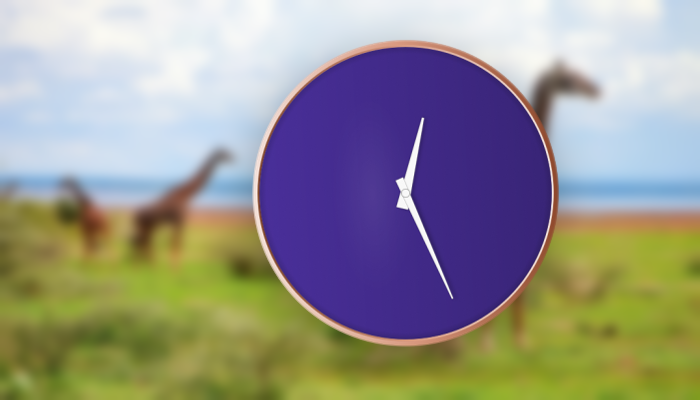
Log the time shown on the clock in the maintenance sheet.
12:26
